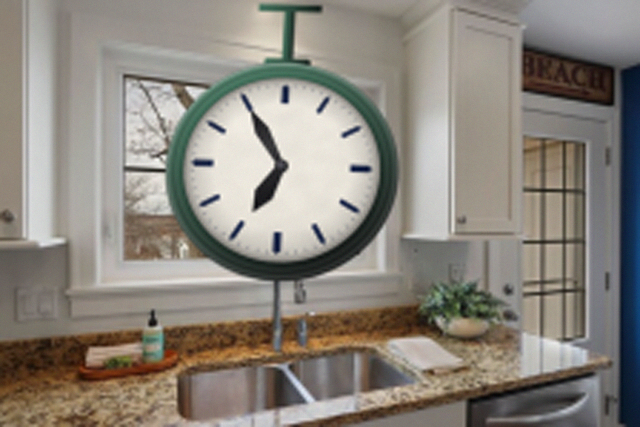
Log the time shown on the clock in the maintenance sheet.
6:55
